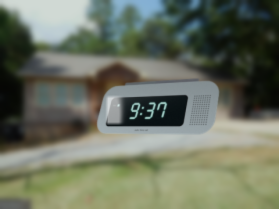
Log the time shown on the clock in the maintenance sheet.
9:37
